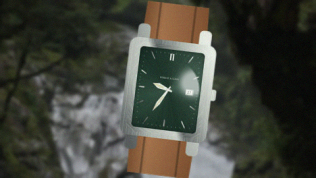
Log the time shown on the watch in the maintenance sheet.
9:35
